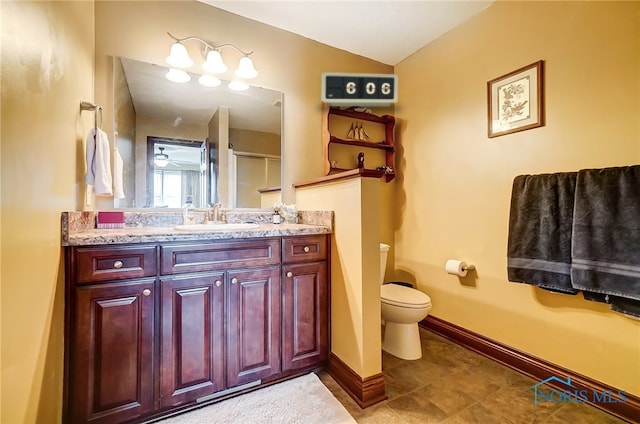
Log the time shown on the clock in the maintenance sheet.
6:06
